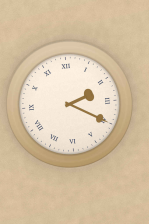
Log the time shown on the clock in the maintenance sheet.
2:20
